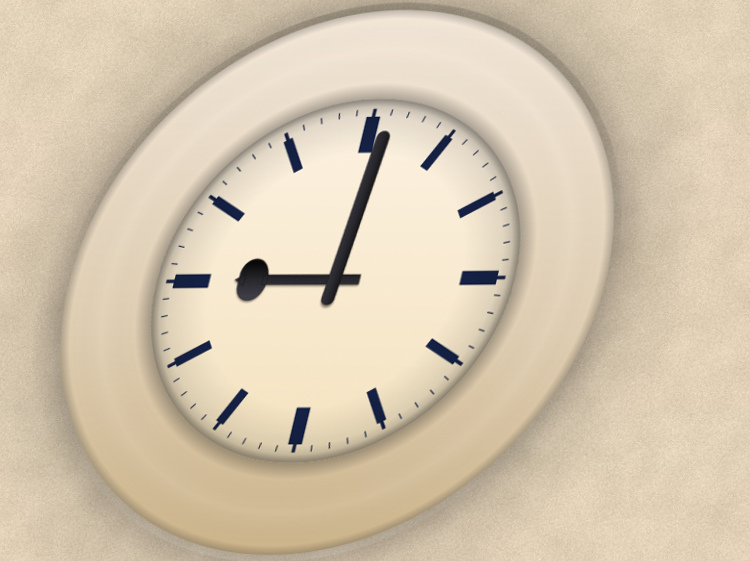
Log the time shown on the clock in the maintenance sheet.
9:01
